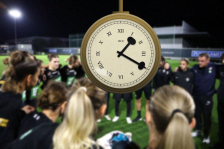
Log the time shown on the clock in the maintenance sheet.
1:20
